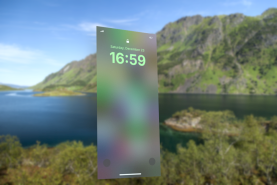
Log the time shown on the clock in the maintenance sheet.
16:59
